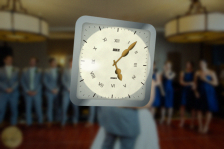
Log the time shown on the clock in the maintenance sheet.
5:07
